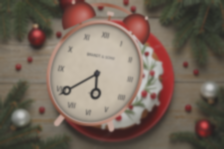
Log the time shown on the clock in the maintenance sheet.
5:39
